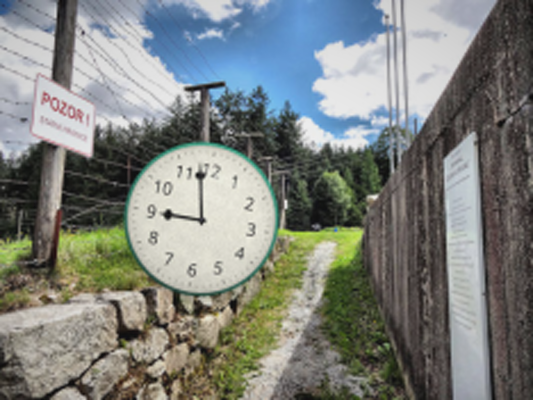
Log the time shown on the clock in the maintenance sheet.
8:58
